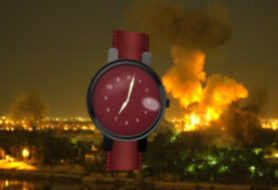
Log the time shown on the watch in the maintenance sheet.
7:02
